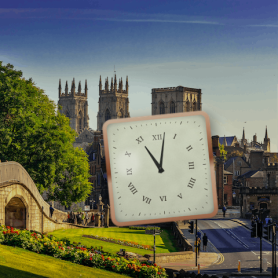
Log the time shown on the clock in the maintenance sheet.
11:02
